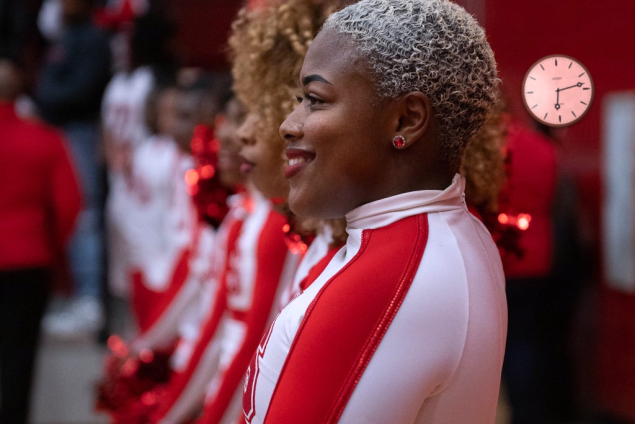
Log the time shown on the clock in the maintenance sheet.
6:13
